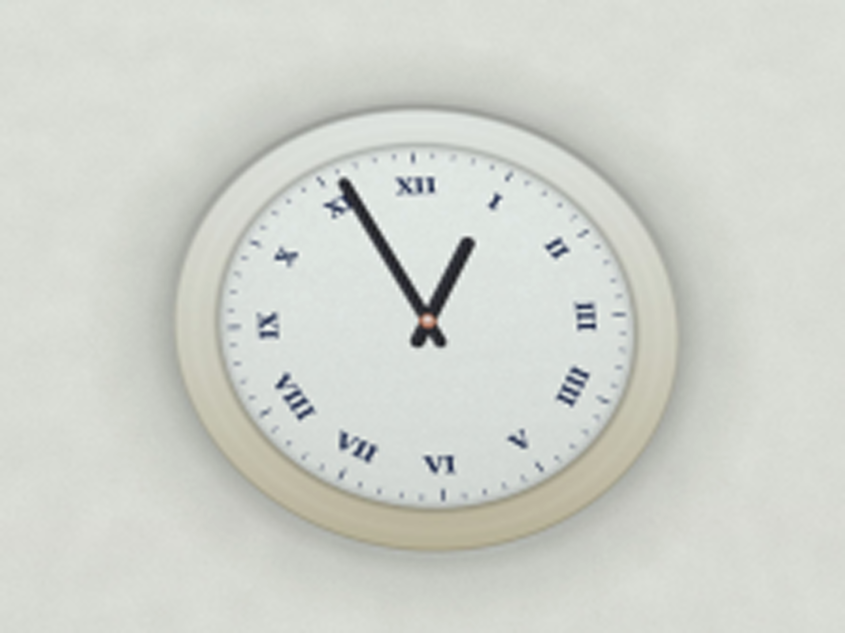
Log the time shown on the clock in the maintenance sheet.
12:56
